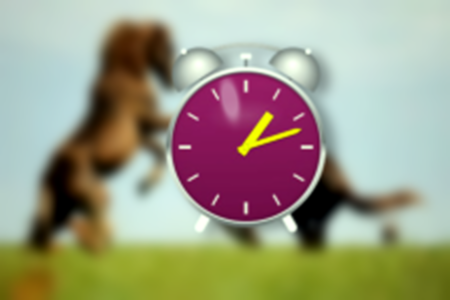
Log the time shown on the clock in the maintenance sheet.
1:12
